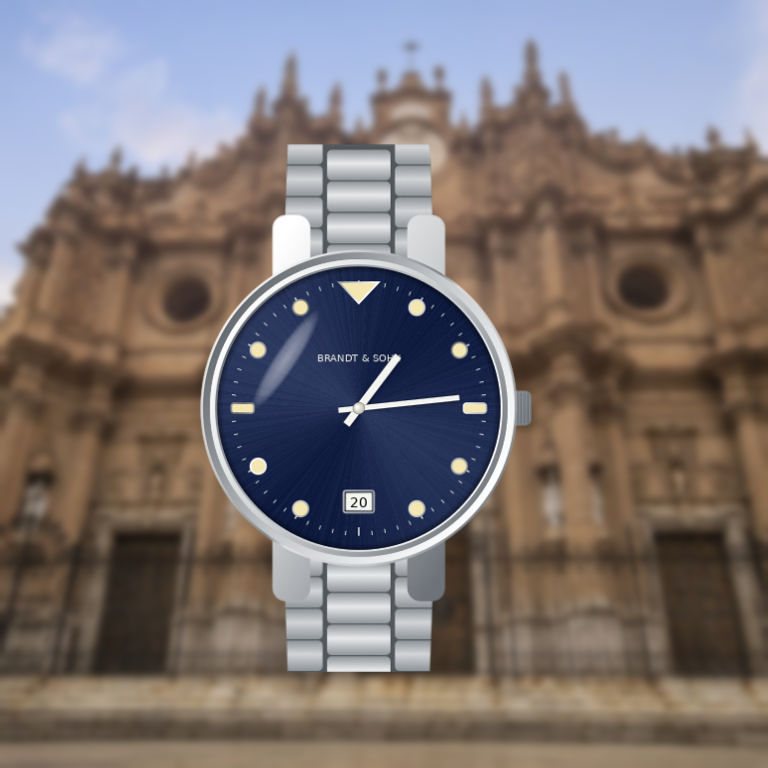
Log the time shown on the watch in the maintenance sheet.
1:14
